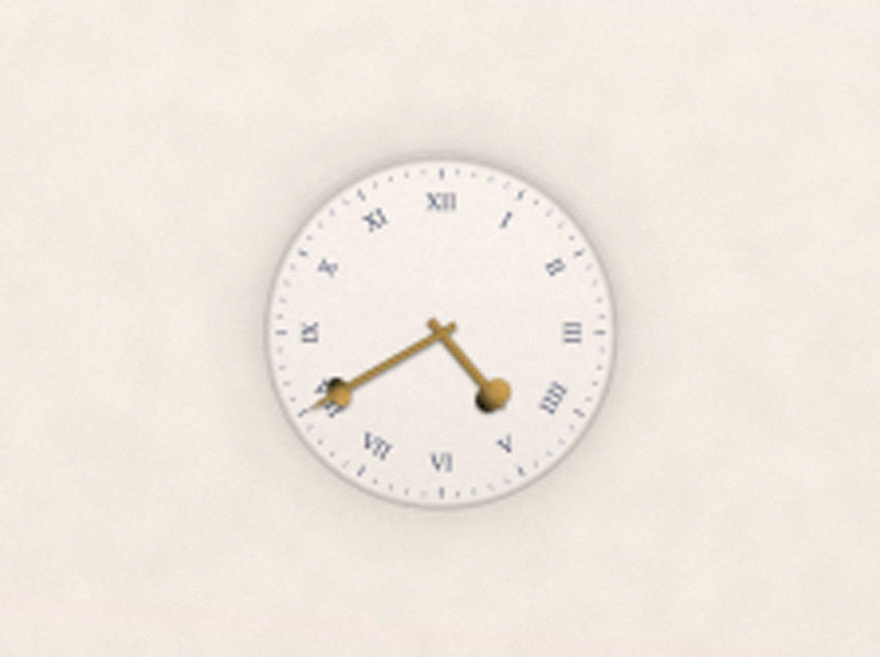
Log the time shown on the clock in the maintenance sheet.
4:40
